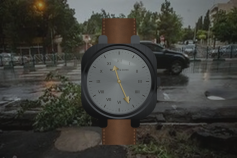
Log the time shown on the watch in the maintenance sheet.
11:26
